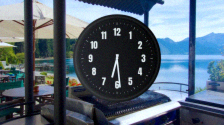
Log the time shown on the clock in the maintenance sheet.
6:29
